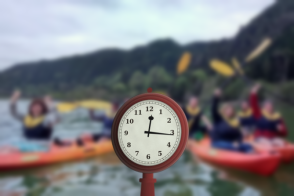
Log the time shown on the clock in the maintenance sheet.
12:16
